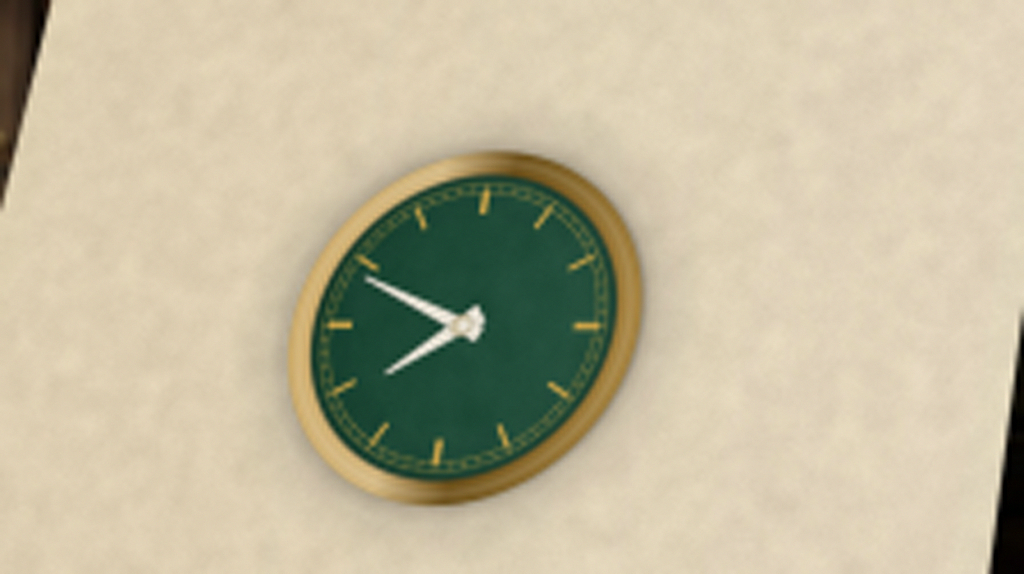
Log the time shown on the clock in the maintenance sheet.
7:49
